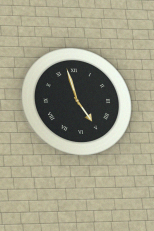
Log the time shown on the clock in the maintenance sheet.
4:58
